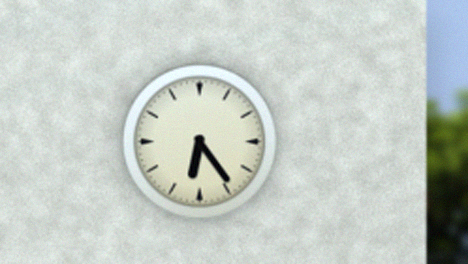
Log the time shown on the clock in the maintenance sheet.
6:24
